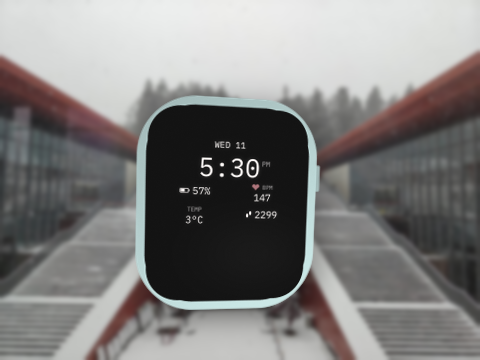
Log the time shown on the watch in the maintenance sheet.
5:30
